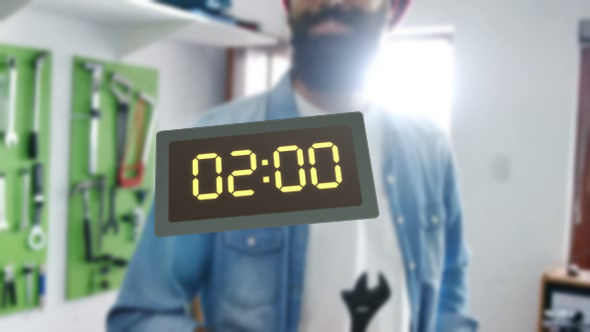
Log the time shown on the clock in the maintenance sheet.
2:00
